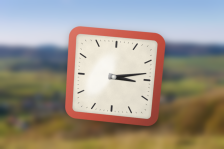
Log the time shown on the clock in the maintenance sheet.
3:13
